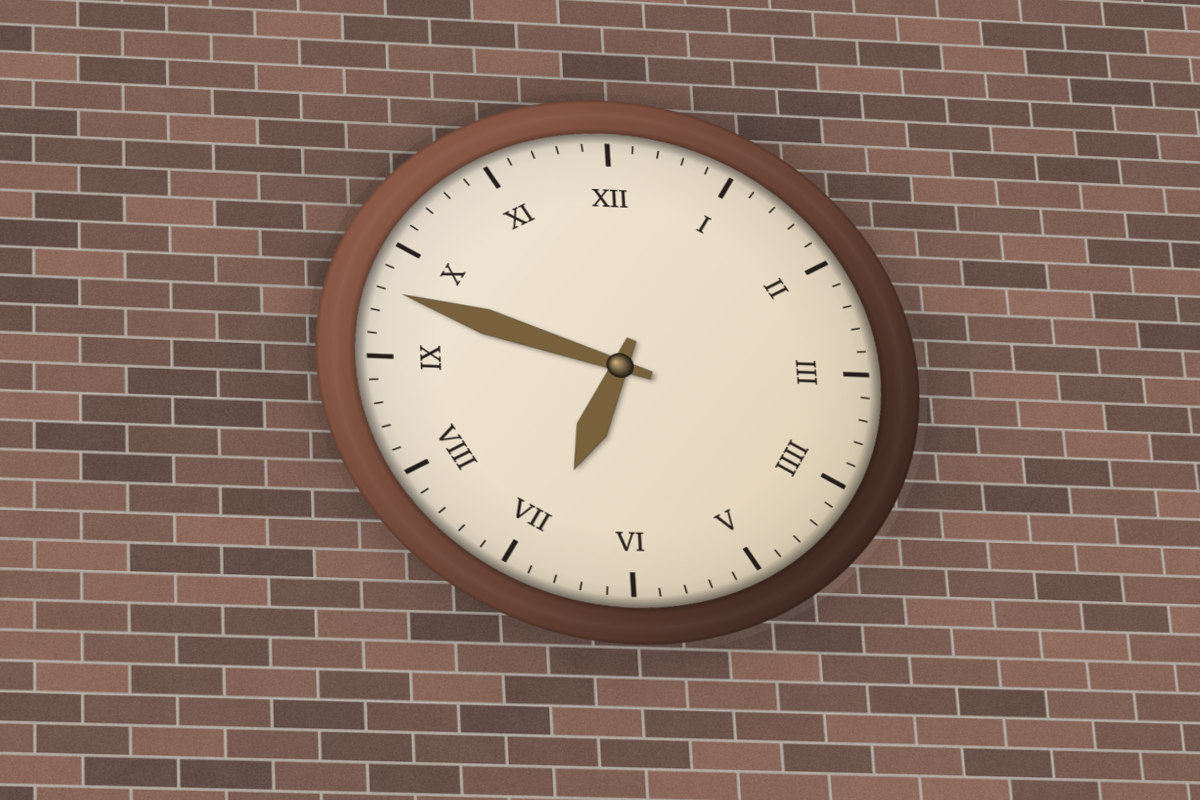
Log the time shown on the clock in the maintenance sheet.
6:48
